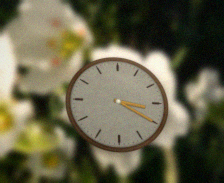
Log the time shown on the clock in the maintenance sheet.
3:20
